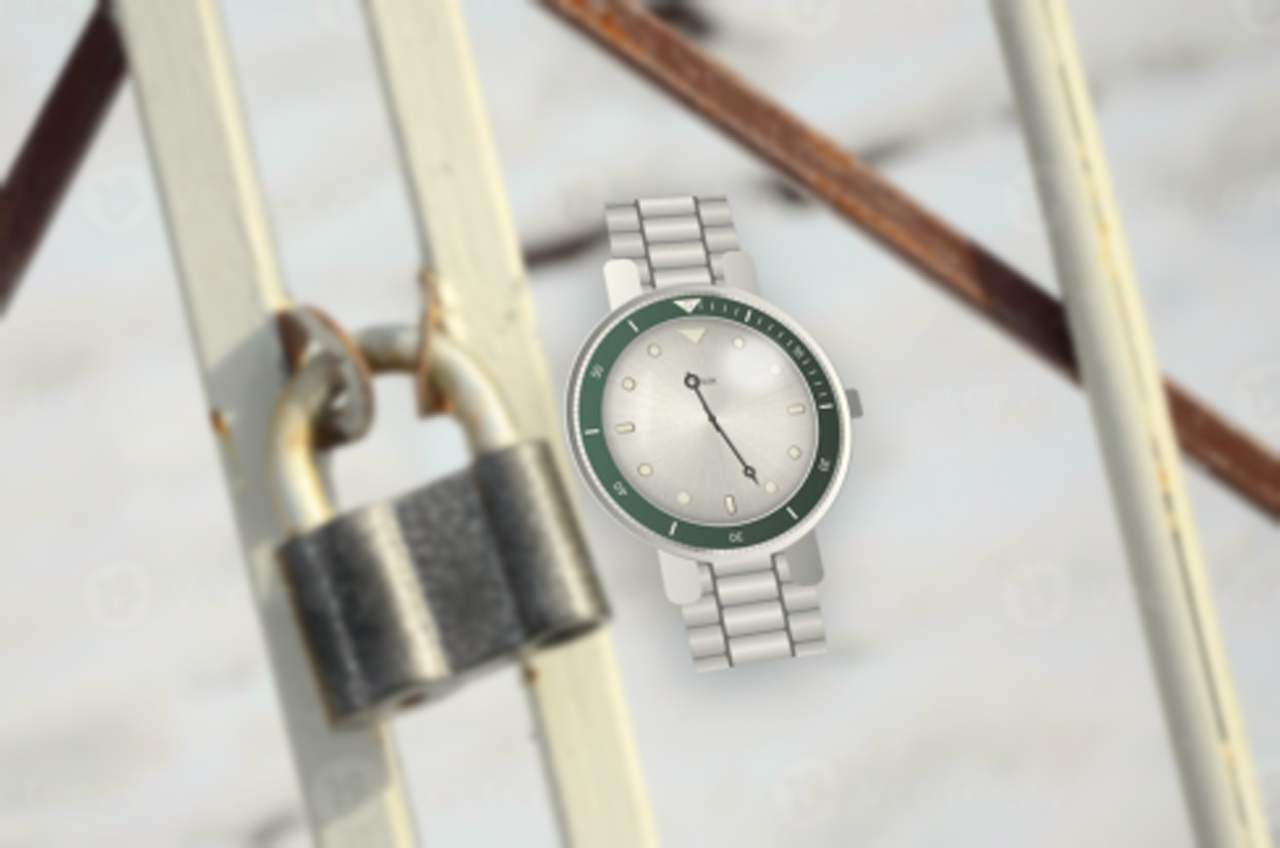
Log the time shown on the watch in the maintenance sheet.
11:26
